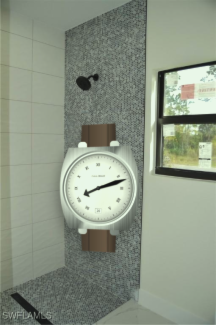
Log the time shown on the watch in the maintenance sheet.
8:12
